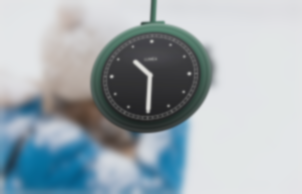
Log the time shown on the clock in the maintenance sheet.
10:30
